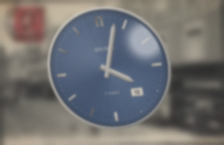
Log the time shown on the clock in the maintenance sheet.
4:03
